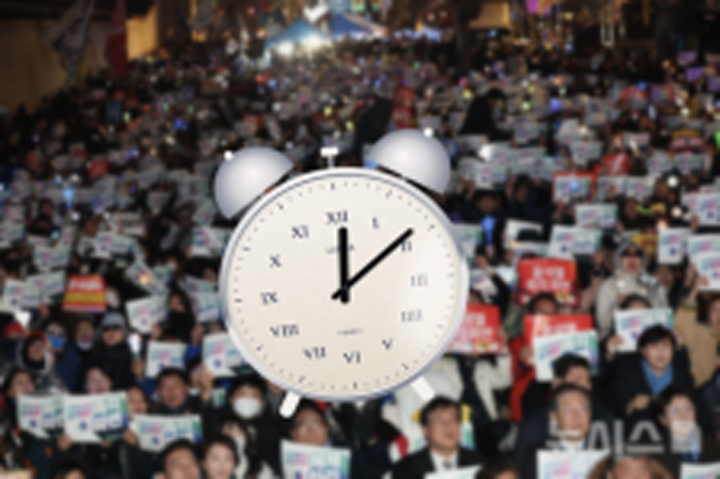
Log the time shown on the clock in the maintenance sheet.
12:09
